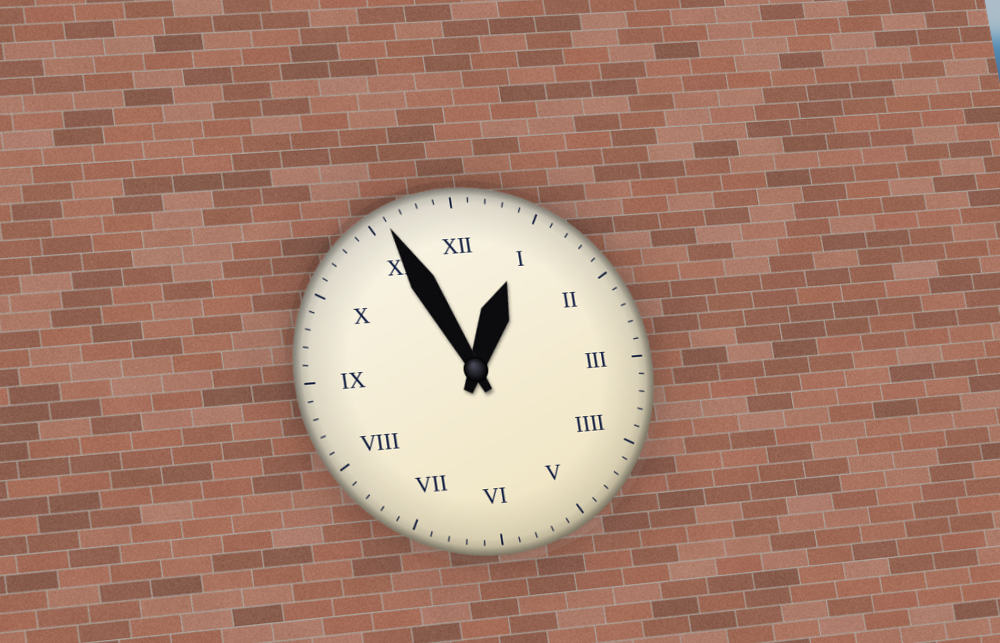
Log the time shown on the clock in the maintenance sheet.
12:56
